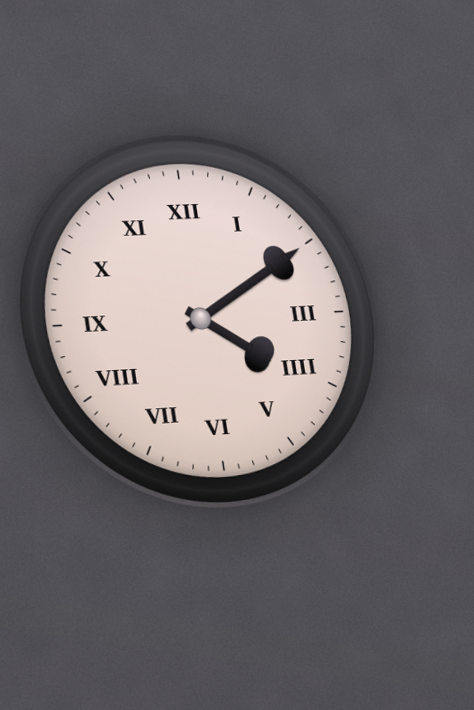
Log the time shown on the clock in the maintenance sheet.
4:10
